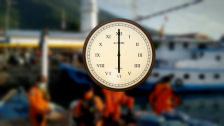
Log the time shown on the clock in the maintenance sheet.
6:00
